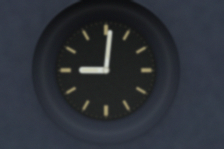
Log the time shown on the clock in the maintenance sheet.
9:01
